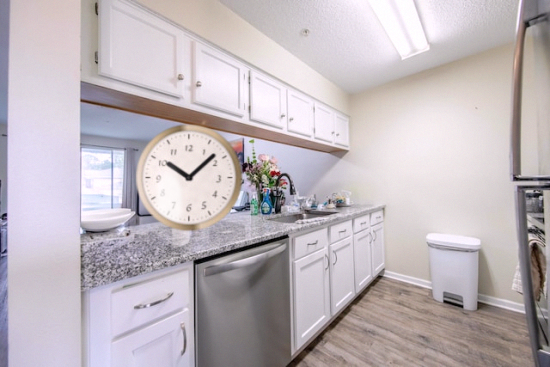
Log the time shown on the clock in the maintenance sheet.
10:08
